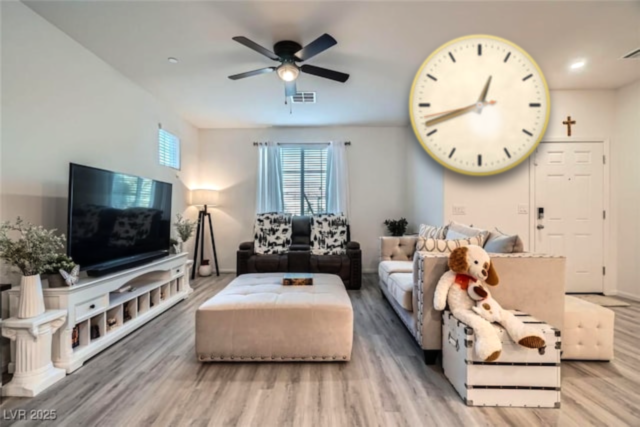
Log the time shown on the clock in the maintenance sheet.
12:41:43
